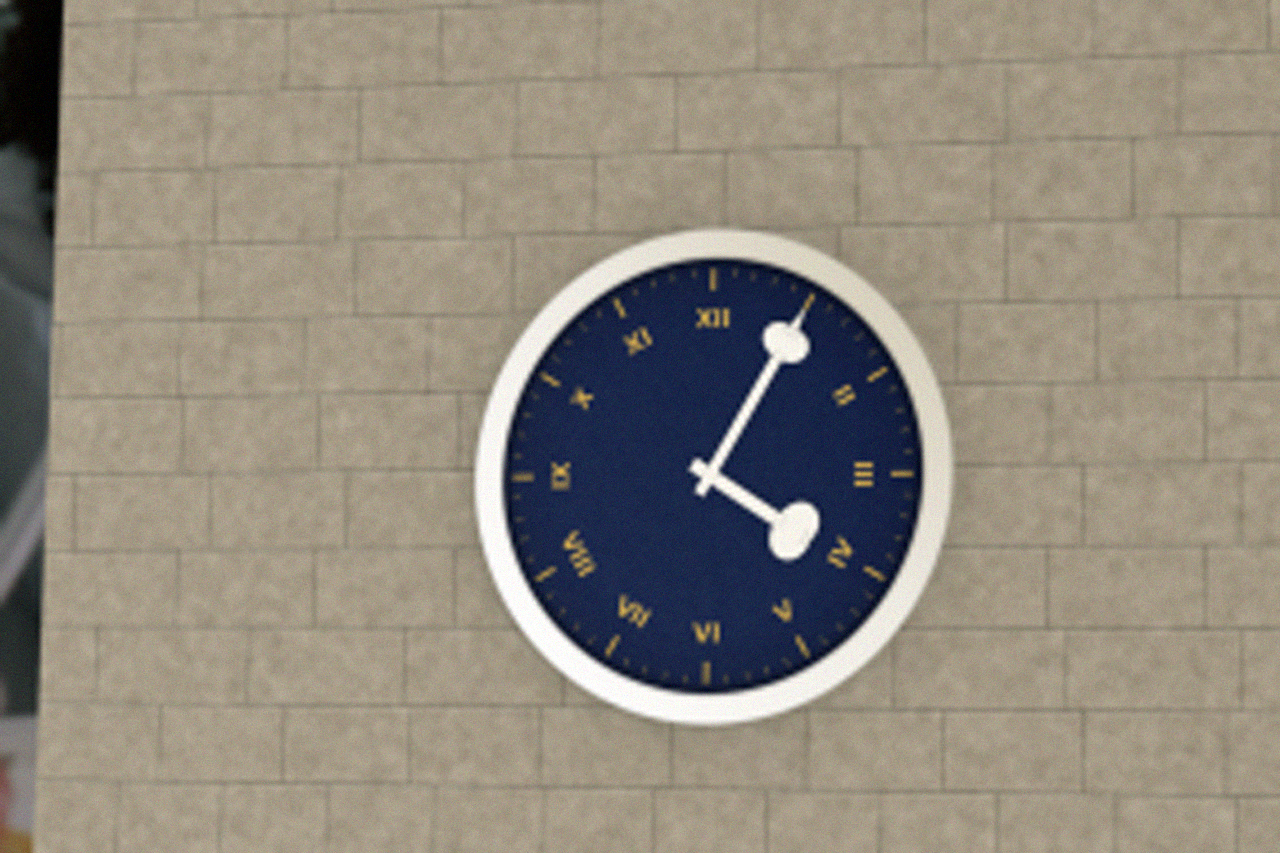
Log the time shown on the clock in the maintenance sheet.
4:05
